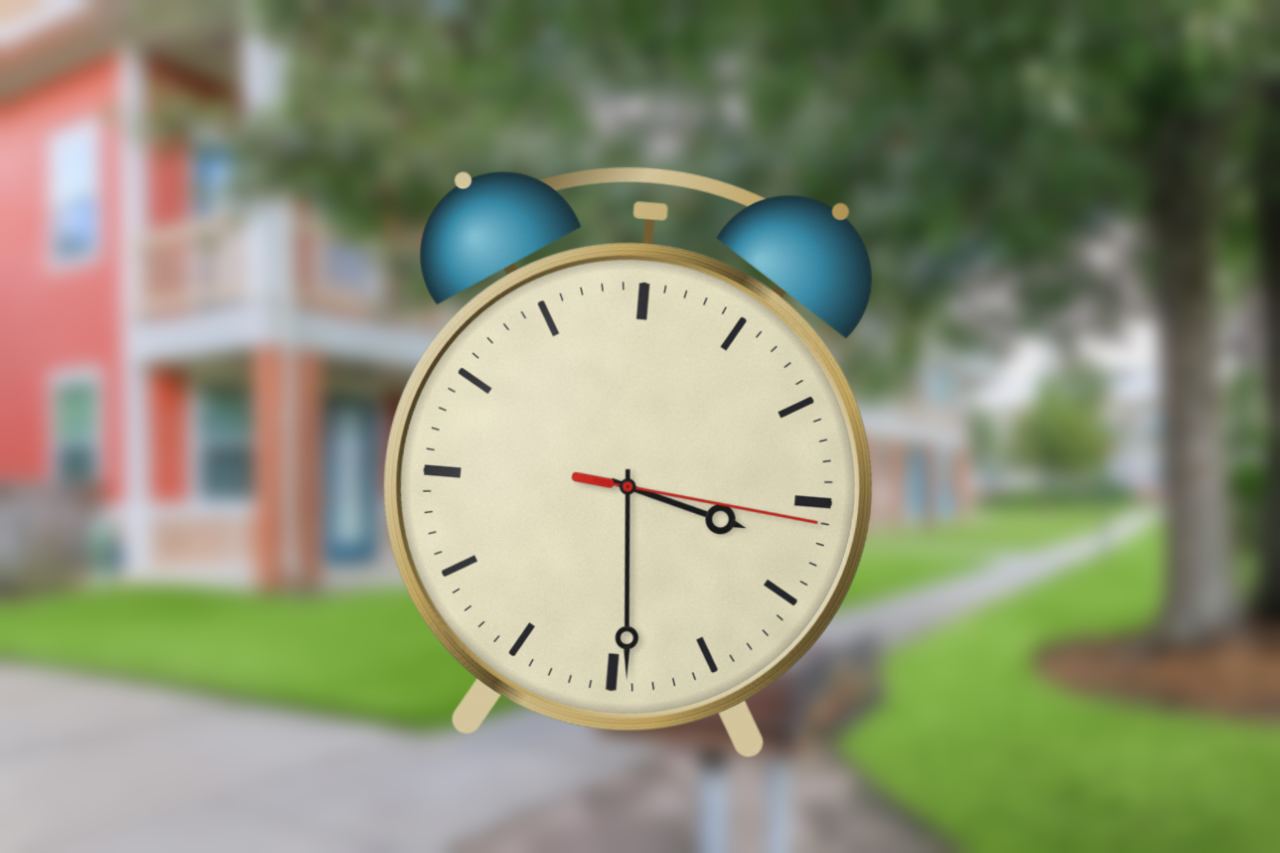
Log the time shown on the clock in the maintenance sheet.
3:29:16
